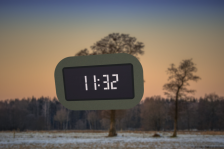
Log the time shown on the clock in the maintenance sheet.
11:32
